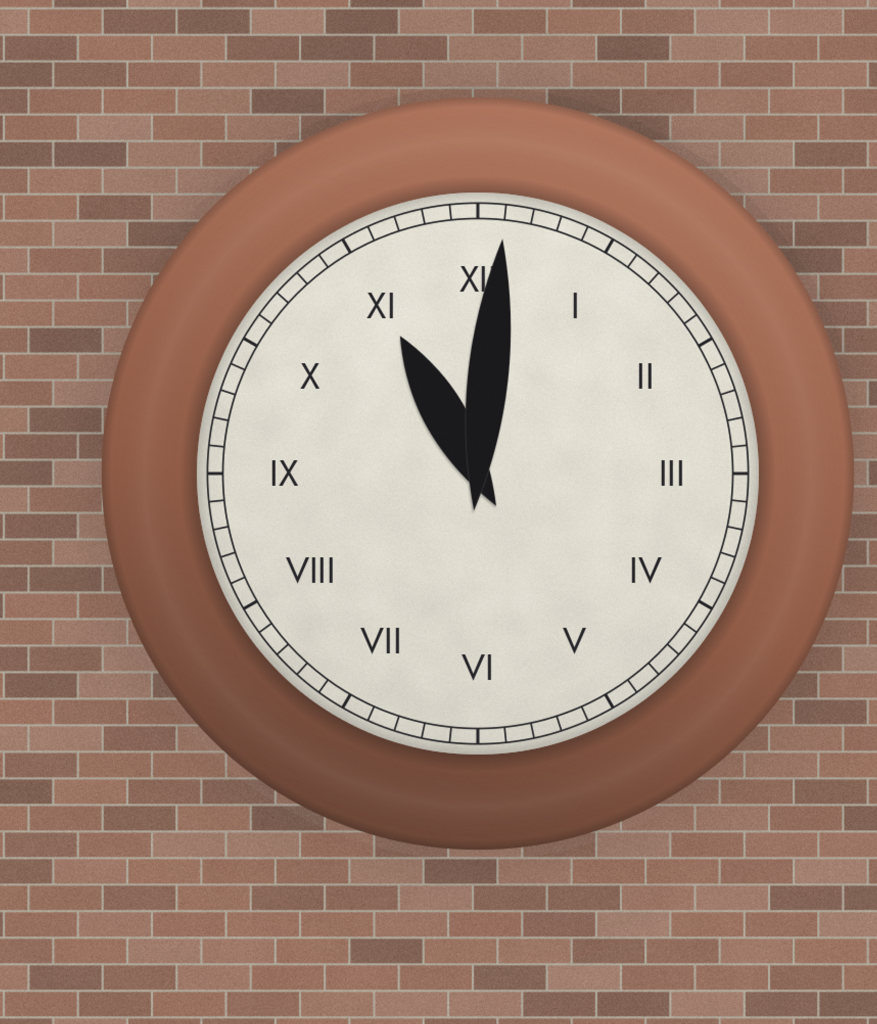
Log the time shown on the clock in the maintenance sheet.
11:01
